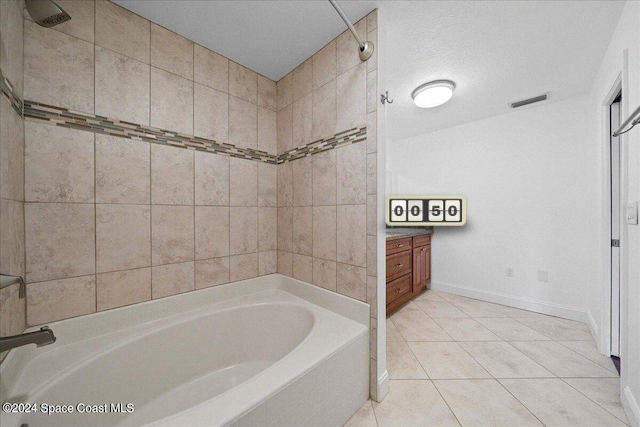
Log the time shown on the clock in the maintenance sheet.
0:50
